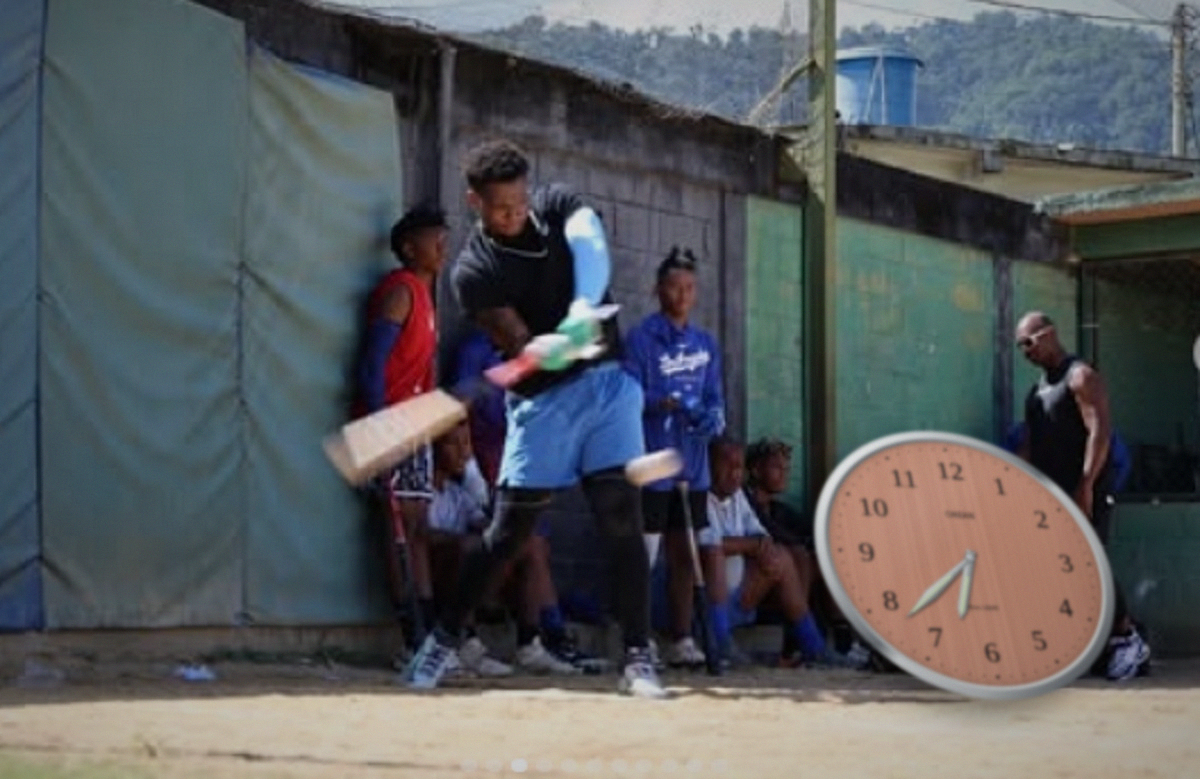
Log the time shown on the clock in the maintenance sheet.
6:38
